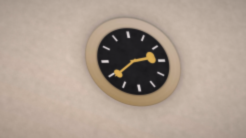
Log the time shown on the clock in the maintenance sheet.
2:39
